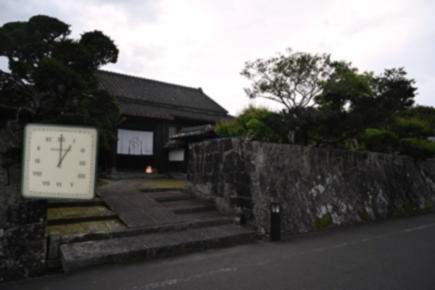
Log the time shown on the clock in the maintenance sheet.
1:00
